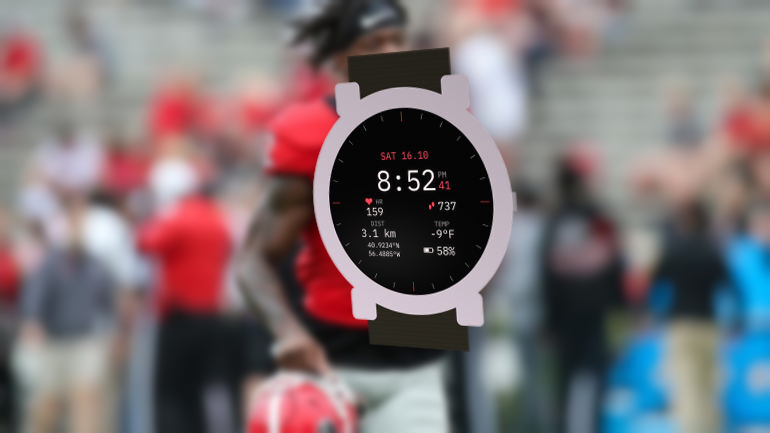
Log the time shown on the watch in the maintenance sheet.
8:52:41
